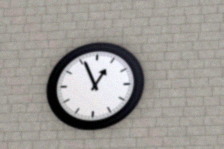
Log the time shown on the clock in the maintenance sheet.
12:56
